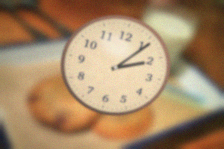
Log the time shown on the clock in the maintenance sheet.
2:06
